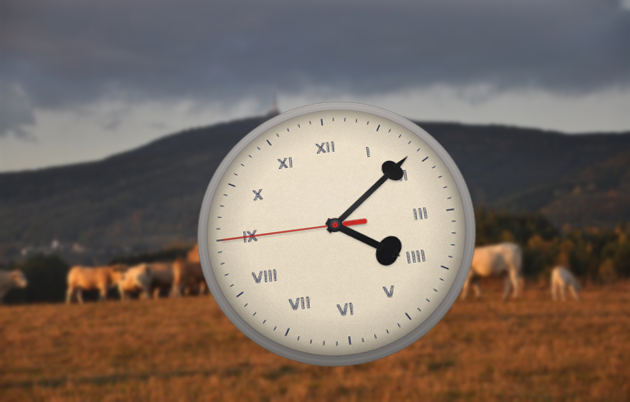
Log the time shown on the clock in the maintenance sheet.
4:08:45
